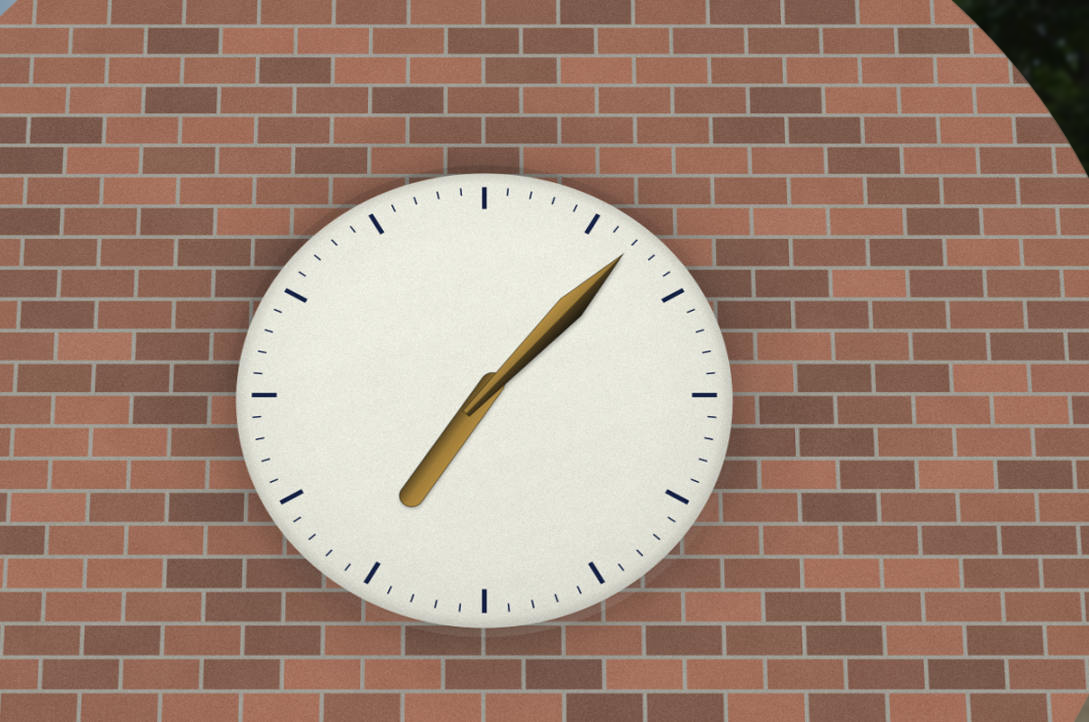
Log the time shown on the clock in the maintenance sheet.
7:07
